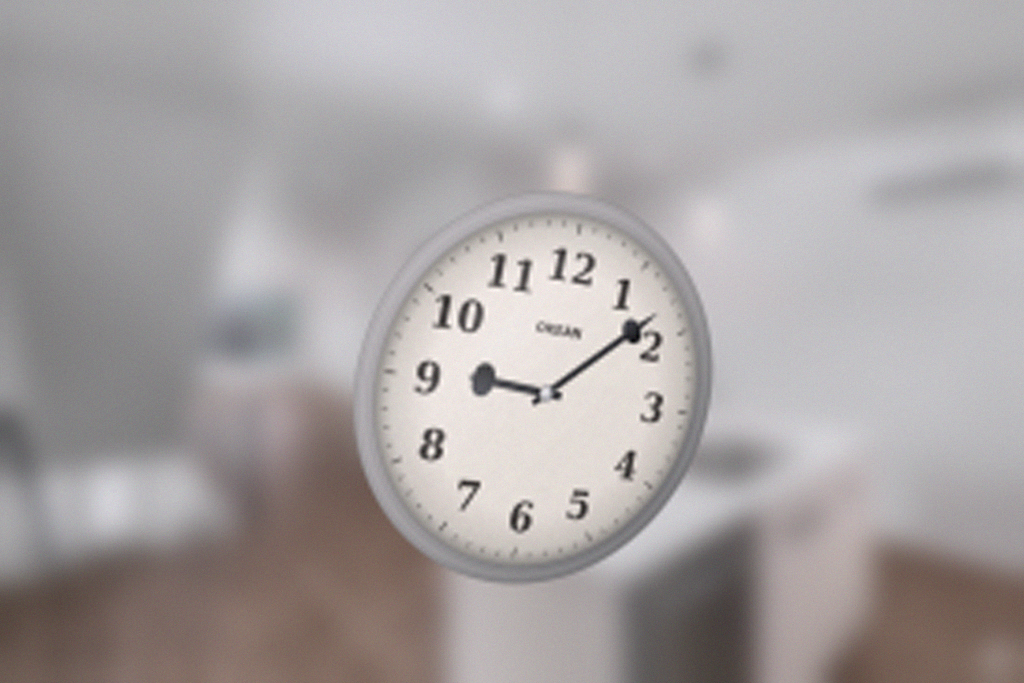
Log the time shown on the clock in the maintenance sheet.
9:08
